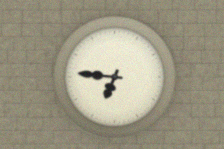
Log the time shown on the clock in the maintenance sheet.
6:46
